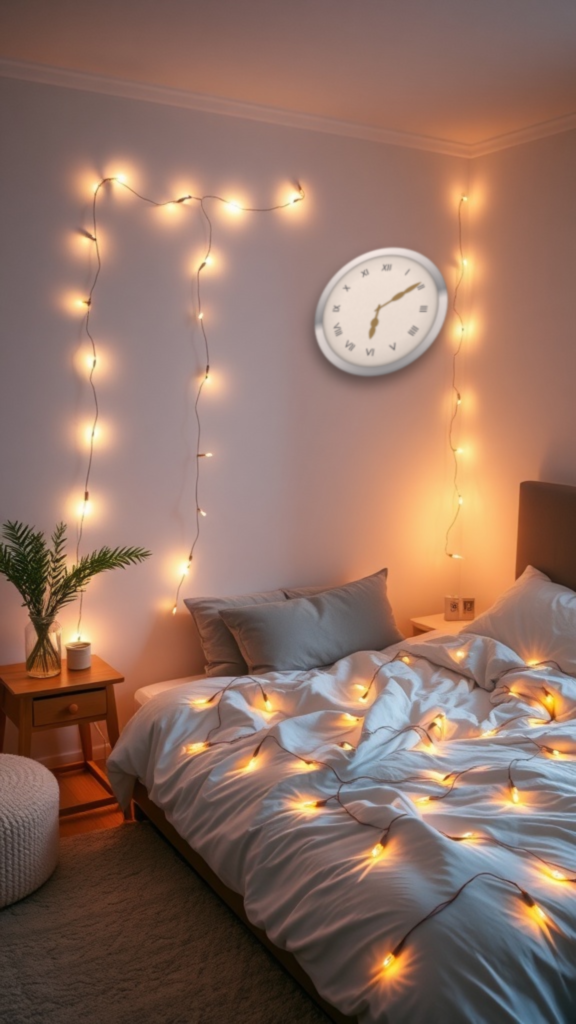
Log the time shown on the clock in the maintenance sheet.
6:09
